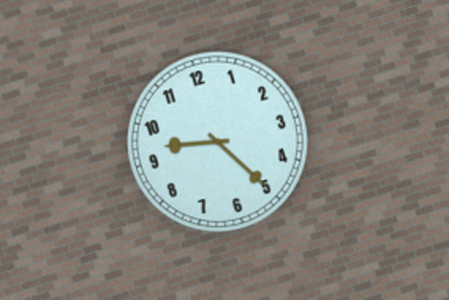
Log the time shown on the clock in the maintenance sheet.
9:25
